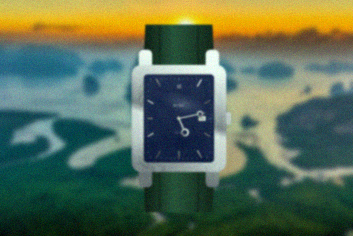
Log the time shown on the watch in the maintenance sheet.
5:13
